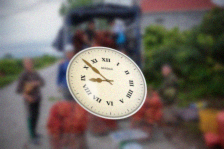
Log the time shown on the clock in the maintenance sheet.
8:52
